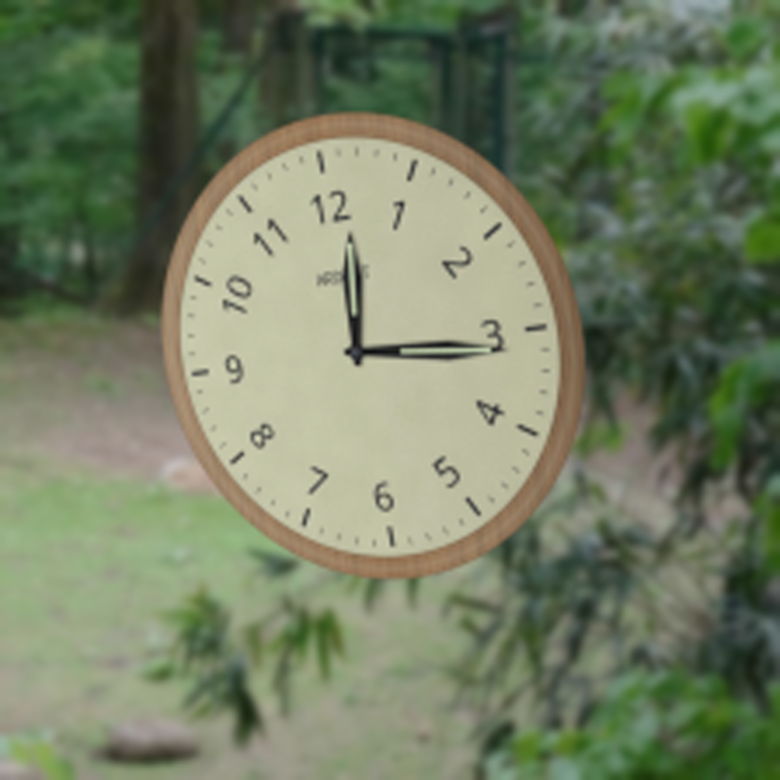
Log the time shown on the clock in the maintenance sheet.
12:16
